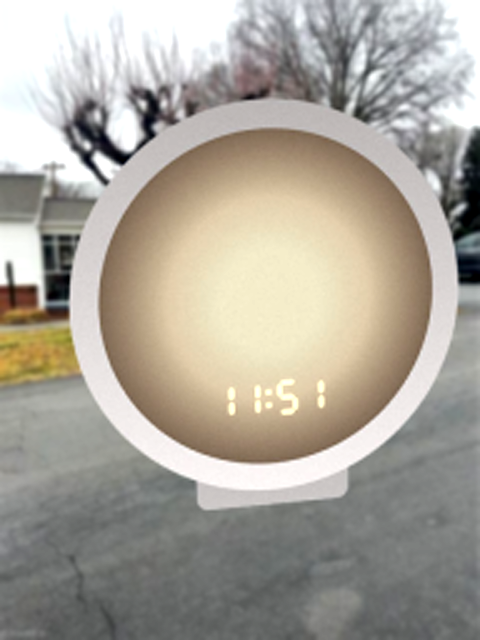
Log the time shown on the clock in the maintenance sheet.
11:51
